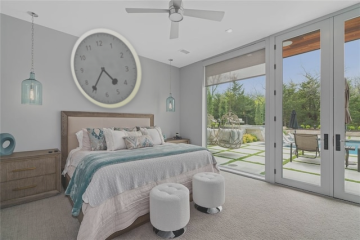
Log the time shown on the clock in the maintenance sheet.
4:36
